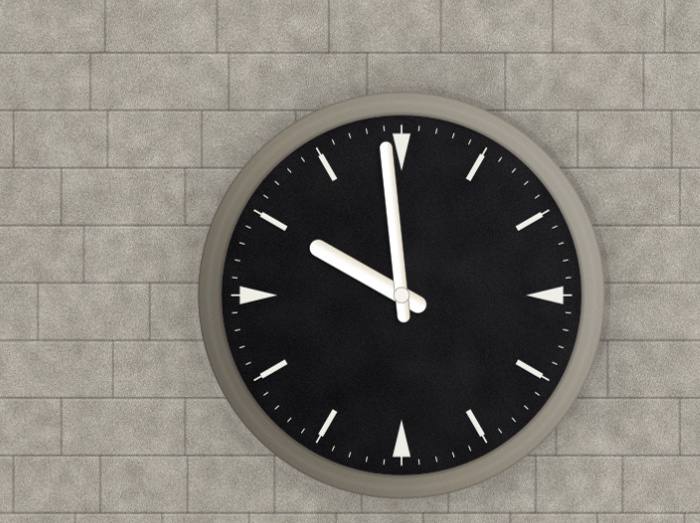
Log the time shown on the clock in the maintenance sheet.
9:59
